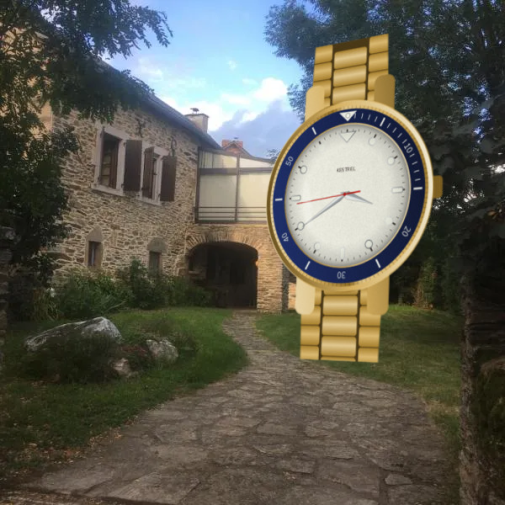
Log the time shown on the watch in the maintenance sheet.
3:39:44
